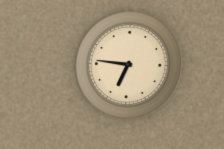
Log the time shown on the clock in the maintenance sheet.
6:46
